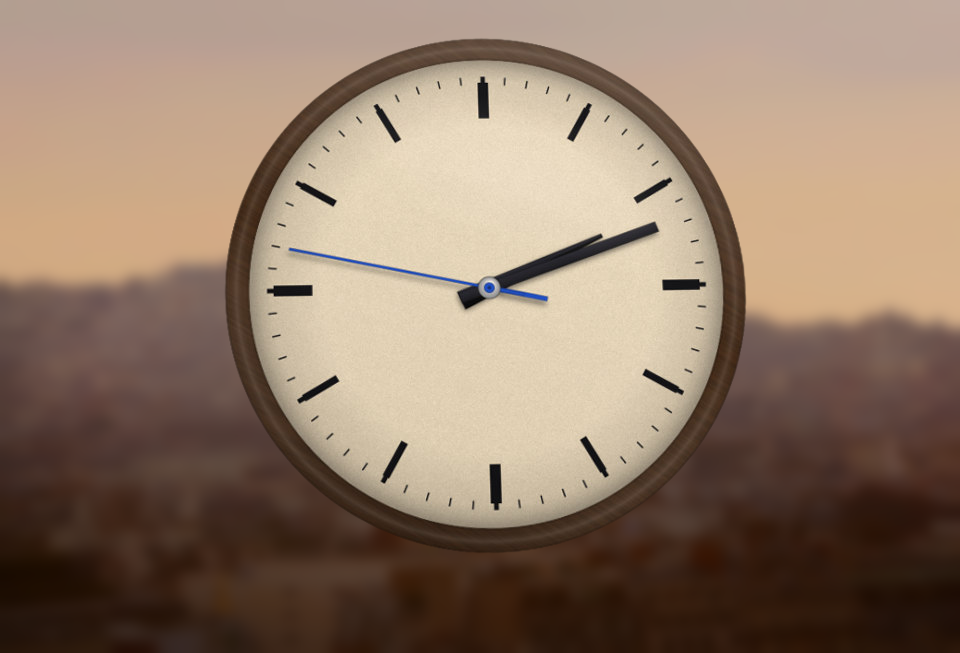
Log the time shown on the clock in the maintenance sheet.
2:11:47
